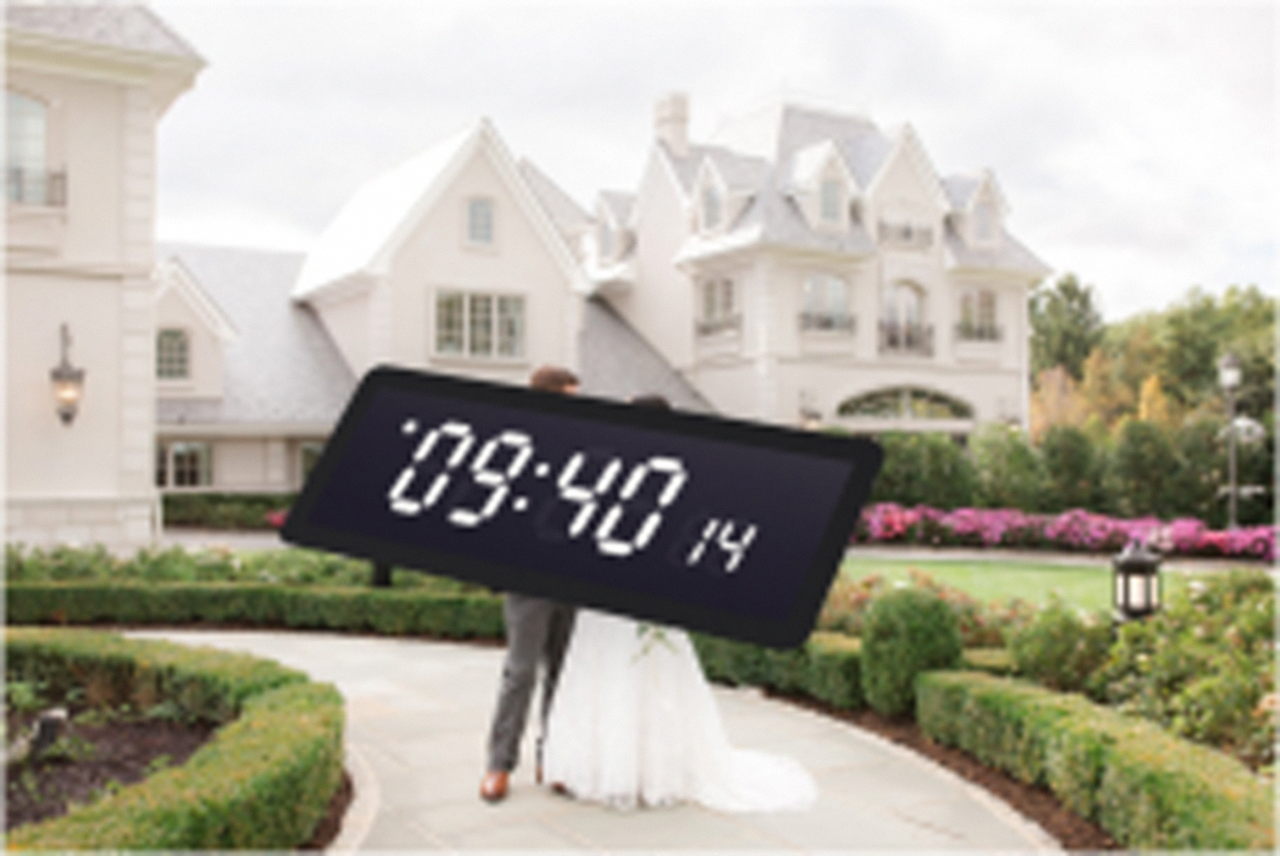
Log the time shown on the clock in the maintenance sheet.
9:40:14
